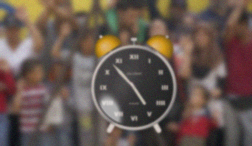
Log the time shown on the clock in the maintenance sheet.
4:53
